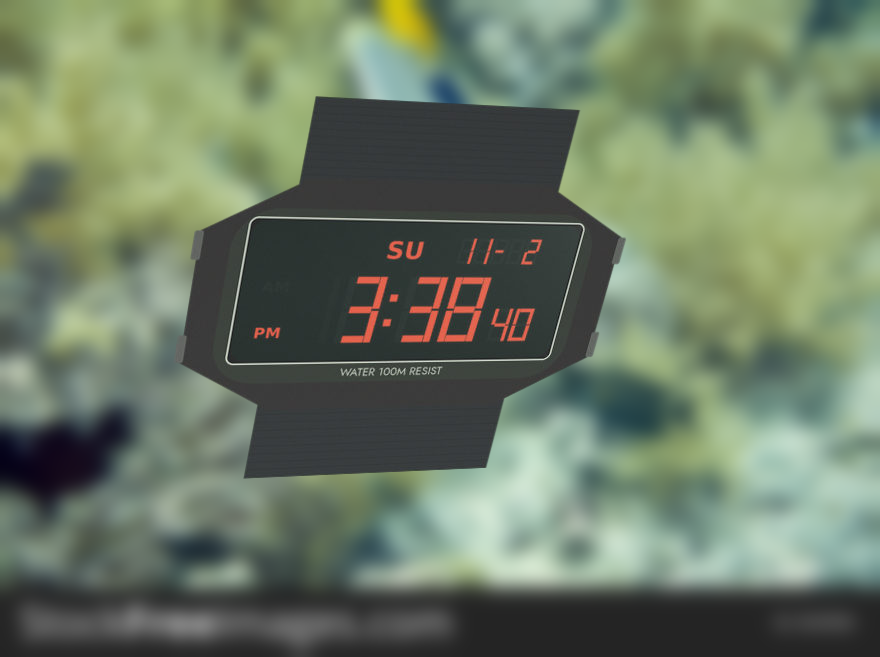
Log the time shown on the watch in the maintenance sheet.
3:38:40
